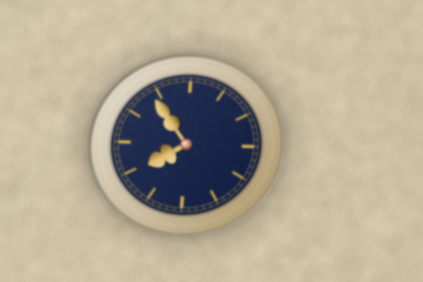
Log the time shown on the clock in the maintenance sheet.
7:54
